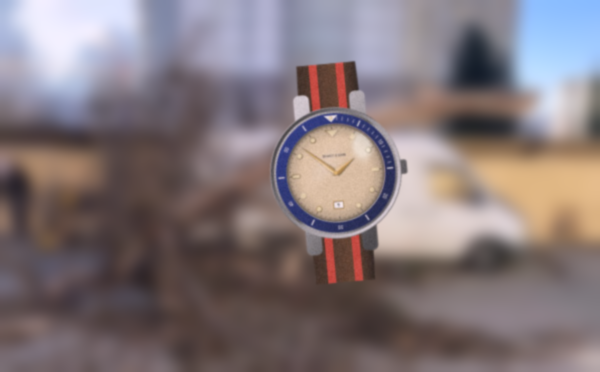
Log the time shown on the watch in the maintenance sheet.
1:52
